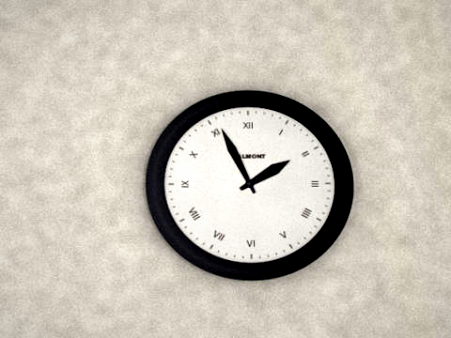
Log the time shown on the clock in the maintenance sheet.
1:56
